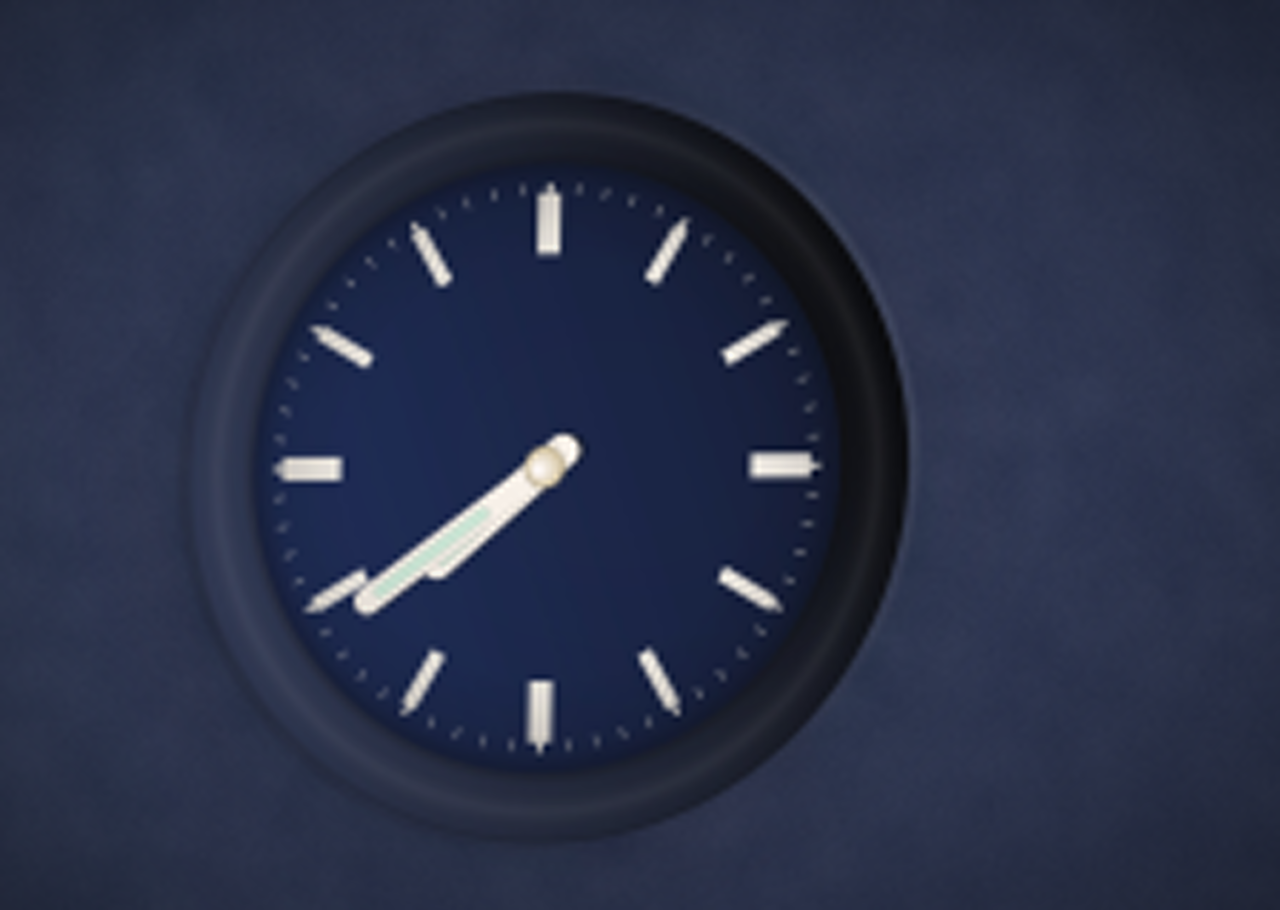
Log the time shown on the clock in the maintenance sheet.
7:39
